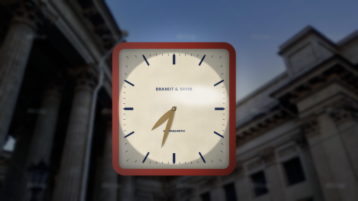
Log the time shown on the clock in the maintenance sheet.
7:33
